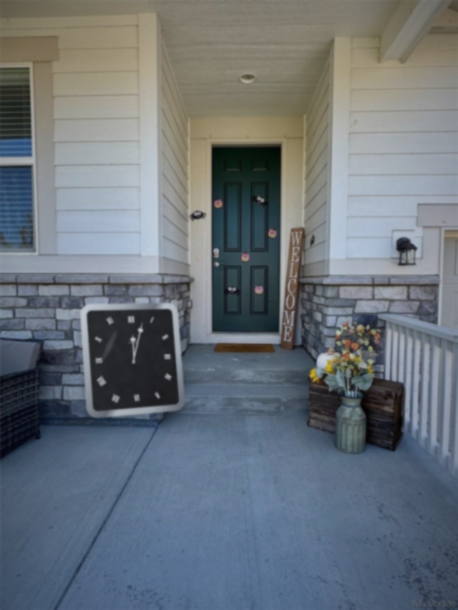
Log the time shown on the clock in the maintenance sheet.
12:03
